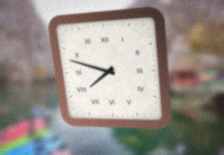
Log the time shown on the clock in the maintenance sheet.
7:48
